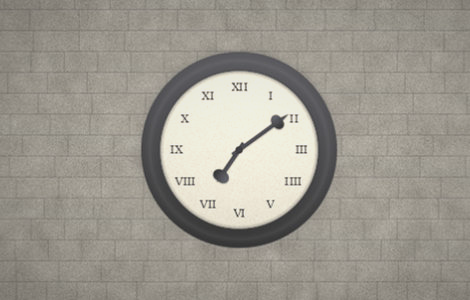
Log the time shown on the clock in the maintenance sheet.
7:09
